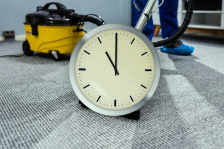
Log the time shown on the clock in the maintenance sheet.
11:00
